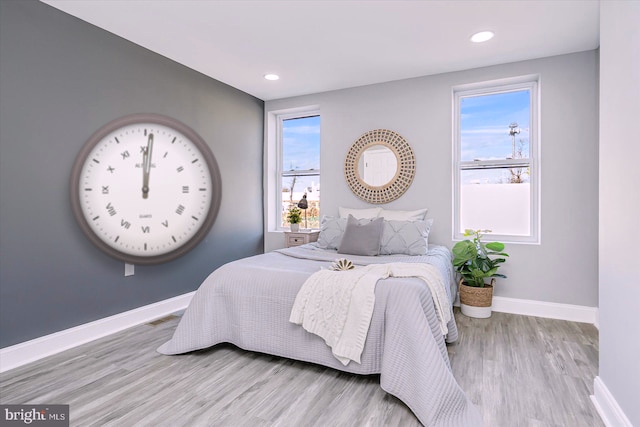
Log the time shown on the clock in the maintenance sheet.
12:01
